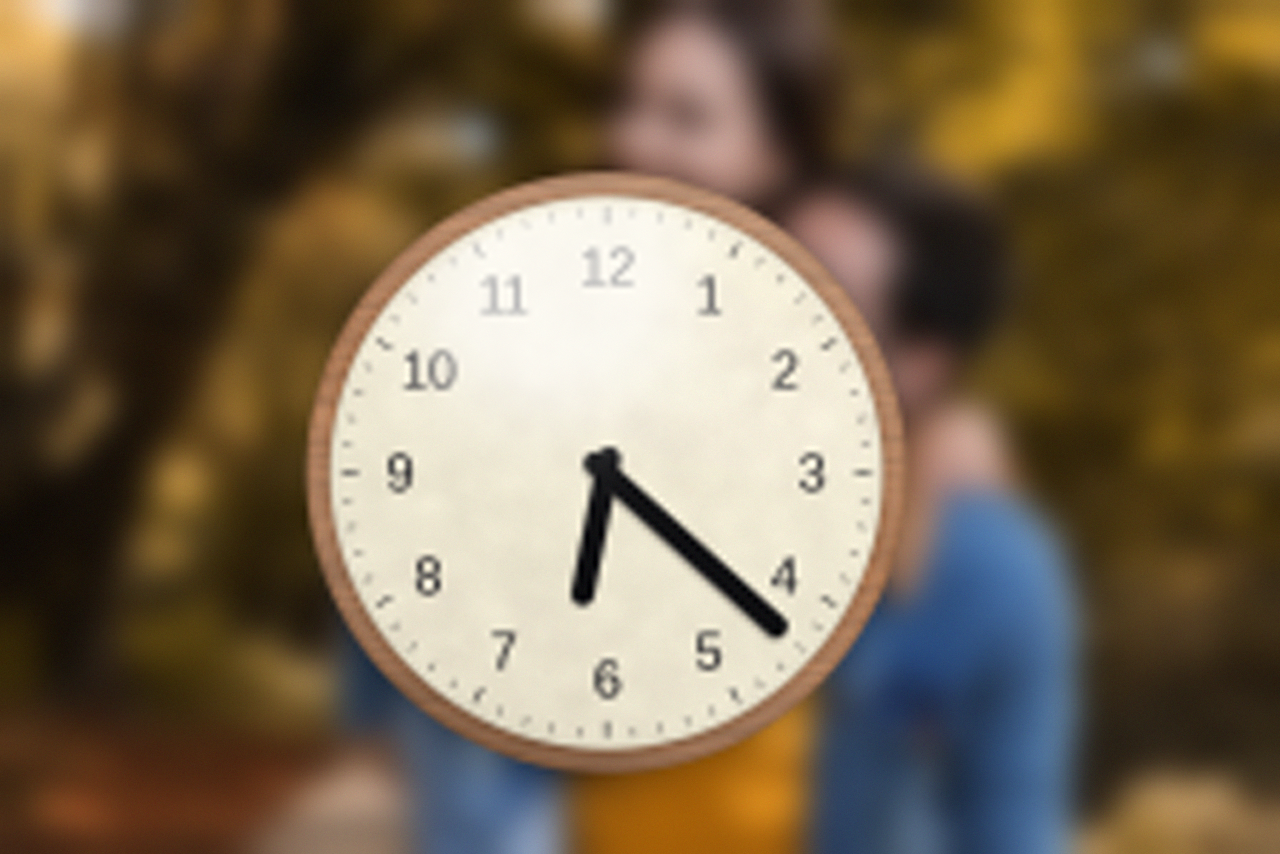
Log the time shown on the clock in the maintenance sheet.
6:22
